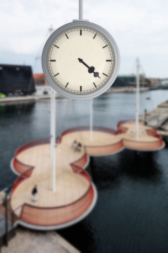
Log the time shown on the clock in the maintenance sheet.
4:22
